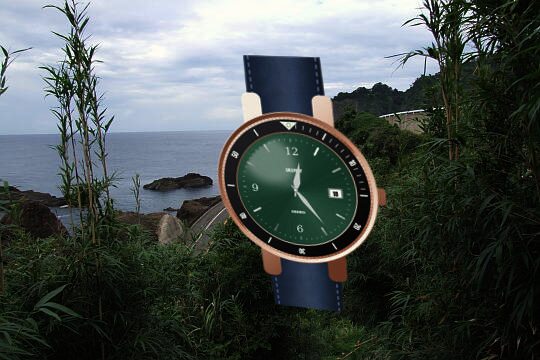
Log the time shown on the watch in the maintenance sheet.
12:24
